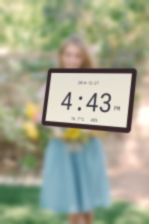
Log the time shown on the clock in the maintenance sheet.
4:43
